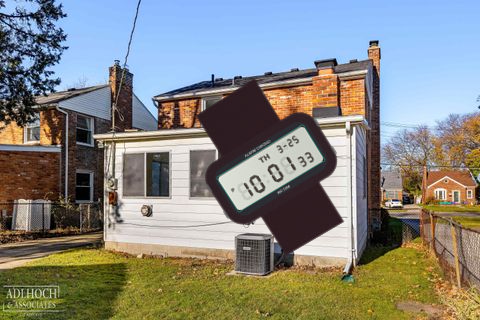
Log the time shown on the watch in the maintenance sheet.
10:01:33
